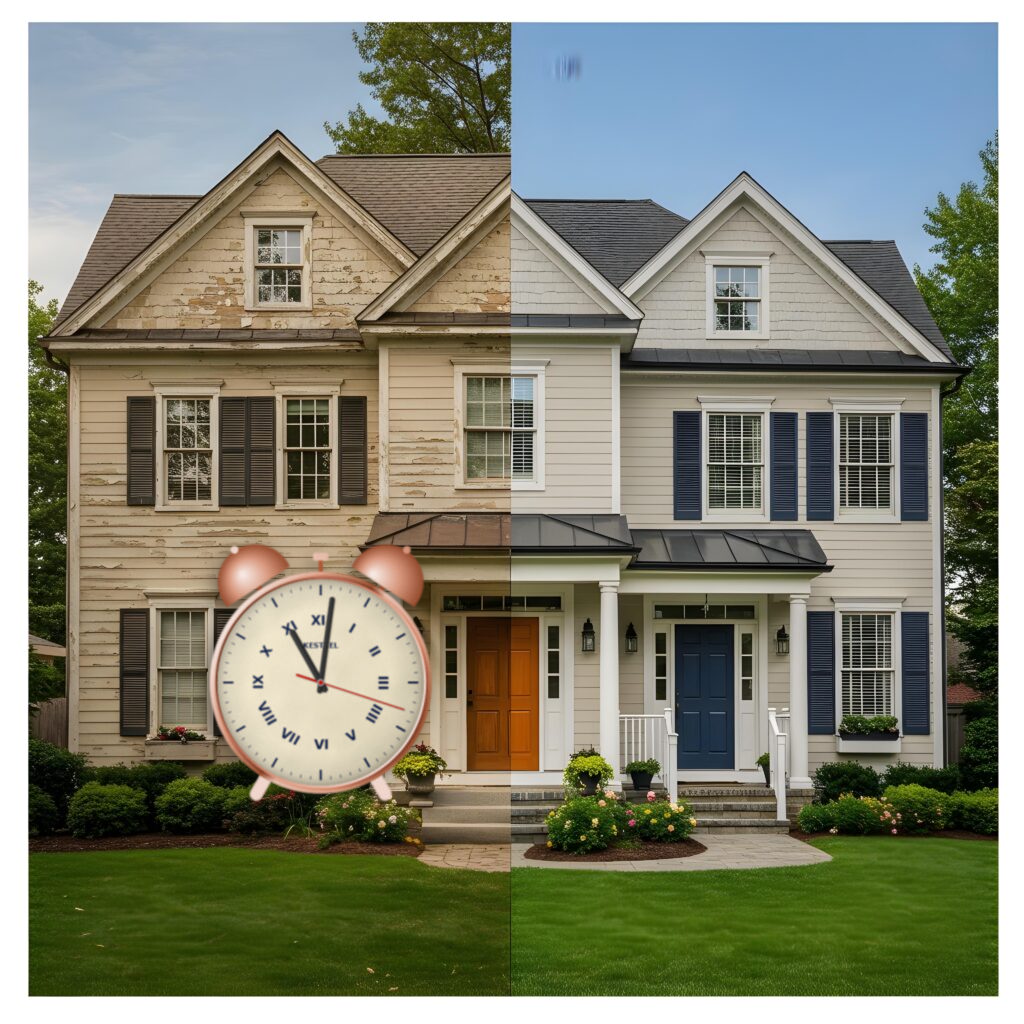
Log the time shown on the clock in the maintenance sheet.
11:01:18
